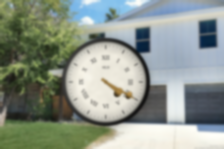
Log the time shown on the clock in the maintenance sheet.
4:20
